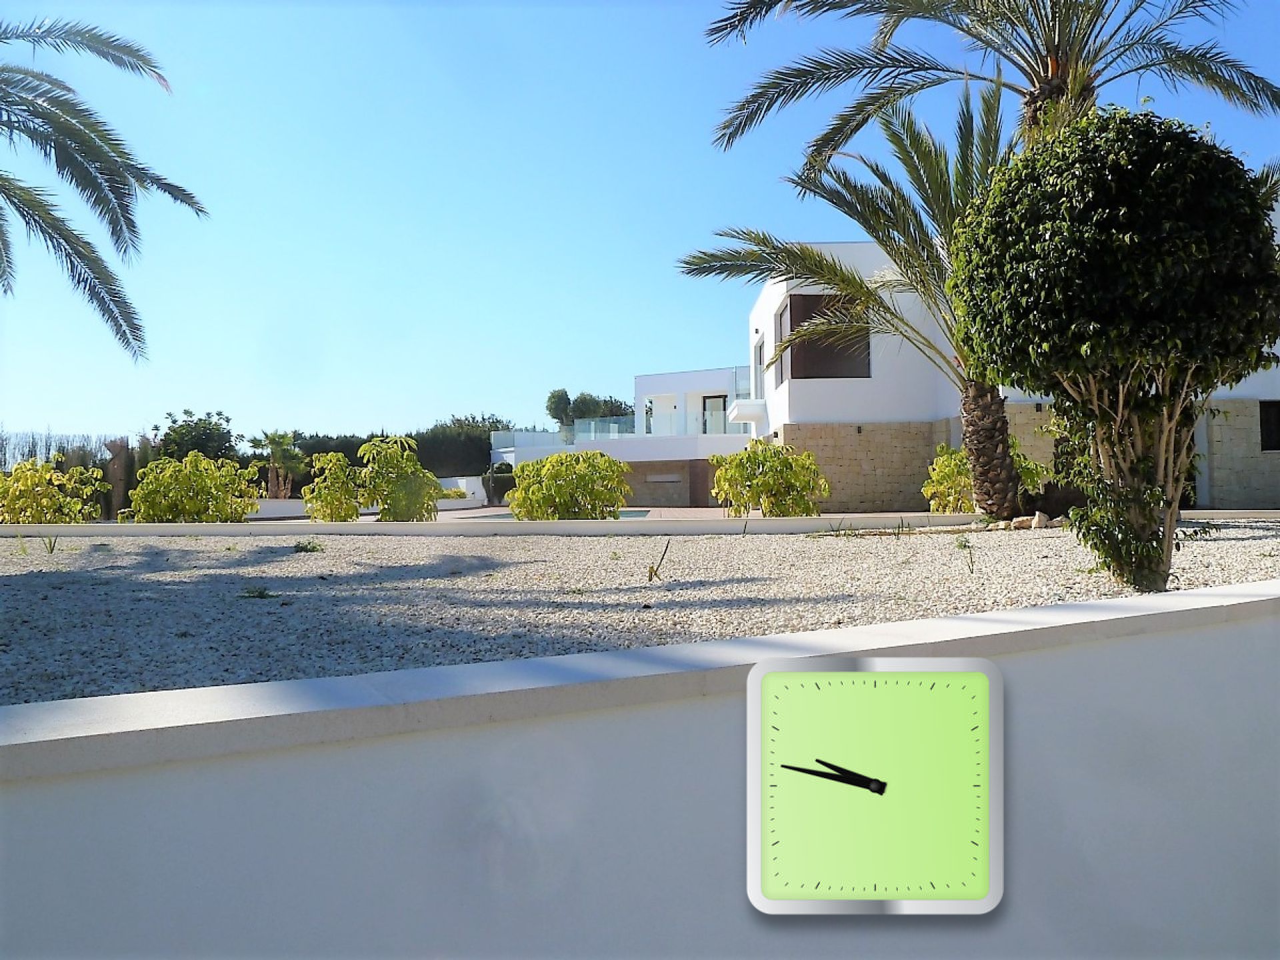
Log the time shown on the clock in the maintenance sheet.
9:47
